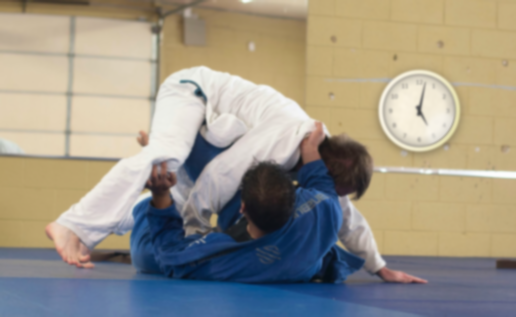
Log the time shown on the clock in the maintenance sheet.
5:02
